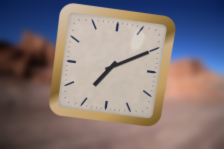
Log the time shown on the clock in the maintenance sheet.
7:10
